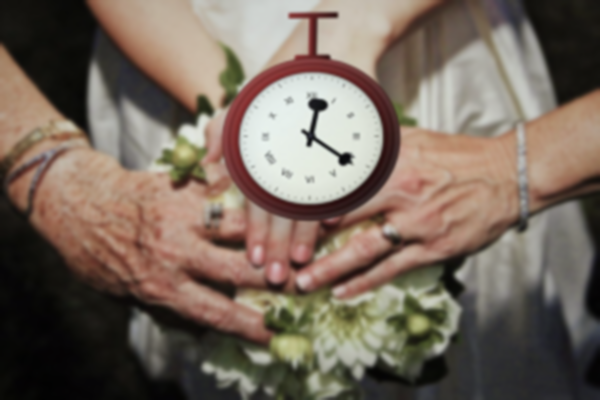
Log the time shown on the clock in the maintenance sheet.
12:21
